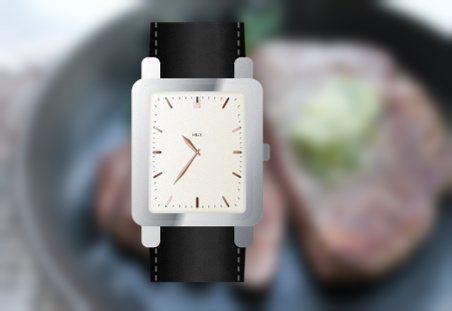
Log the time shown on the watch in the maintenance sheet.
10:36
